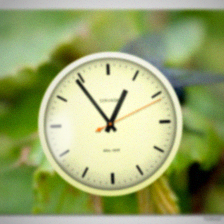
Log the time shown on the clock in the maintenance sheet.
12:54:11
